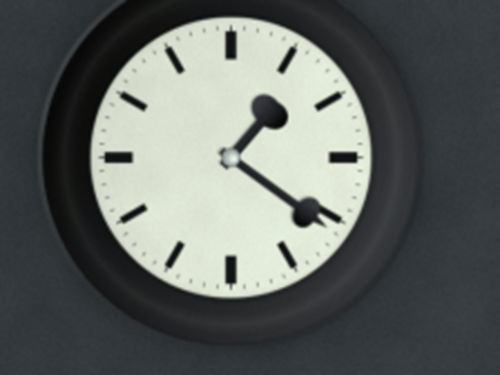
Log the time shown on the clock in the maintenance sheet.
1:21
